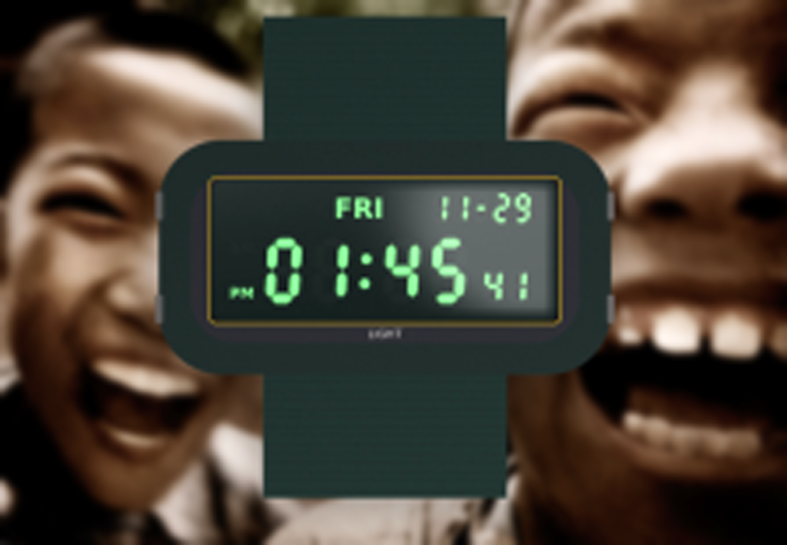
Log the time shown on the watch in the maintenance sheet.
1:45:41
